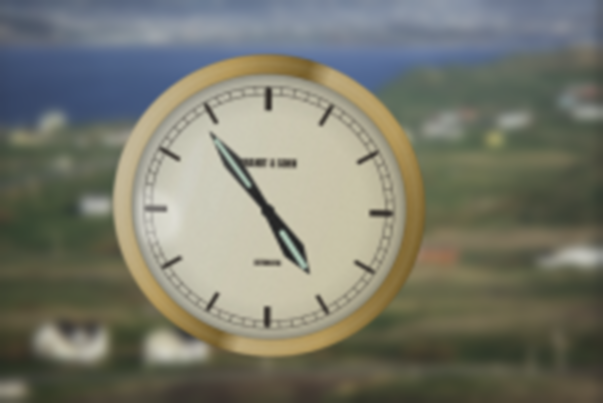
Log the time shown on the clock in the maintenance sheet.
4:54
